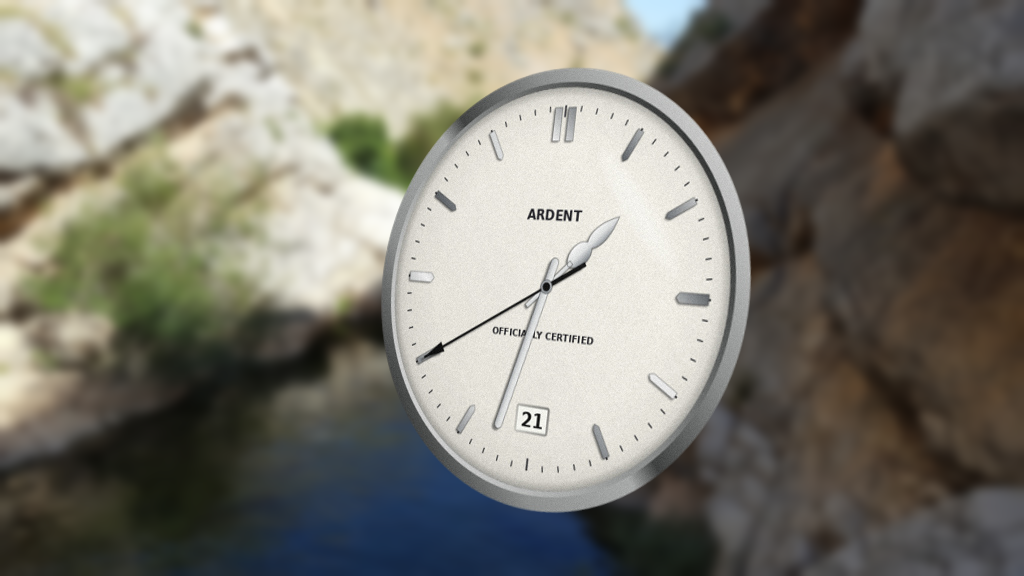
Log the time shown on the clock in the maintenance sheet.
1:32:40
